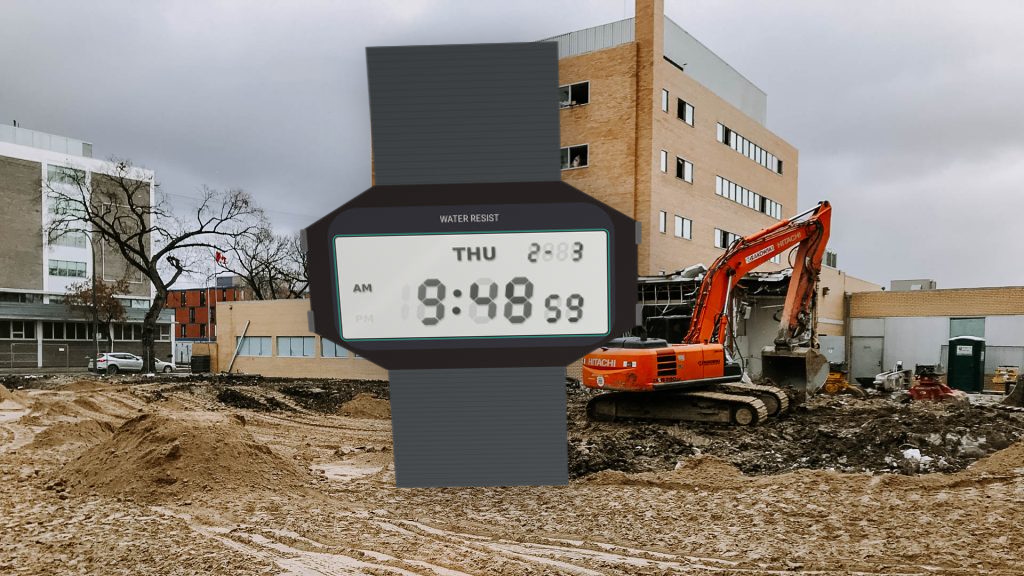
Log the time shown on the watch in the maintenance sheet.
9:48:59
